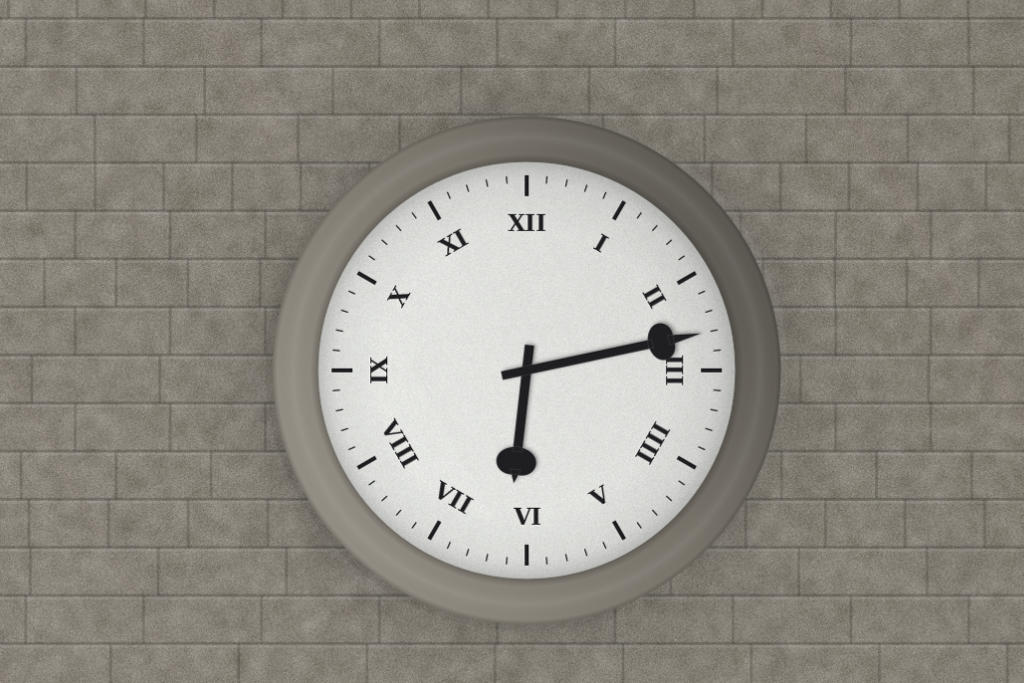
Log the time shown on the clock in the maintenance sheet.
6:13
